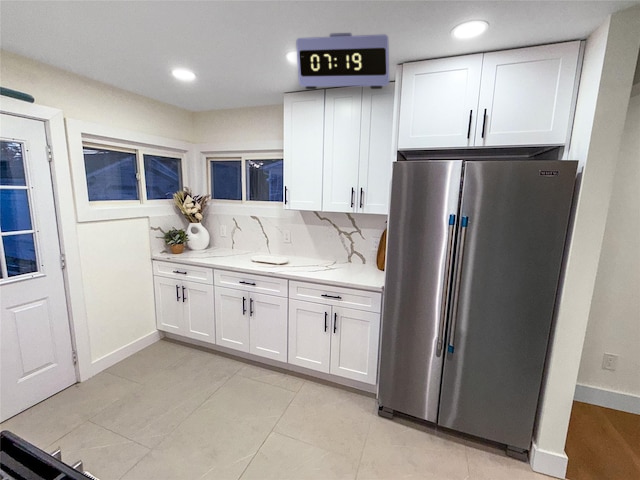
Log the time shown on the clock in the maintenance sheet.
7:19
